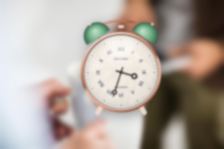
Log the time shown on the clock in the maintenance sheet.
3:33
